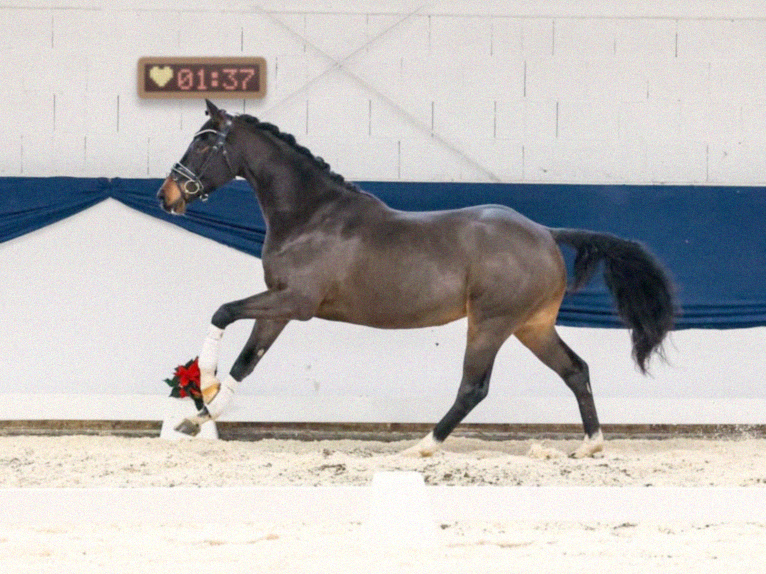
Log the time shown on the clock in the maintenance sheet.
1:37
